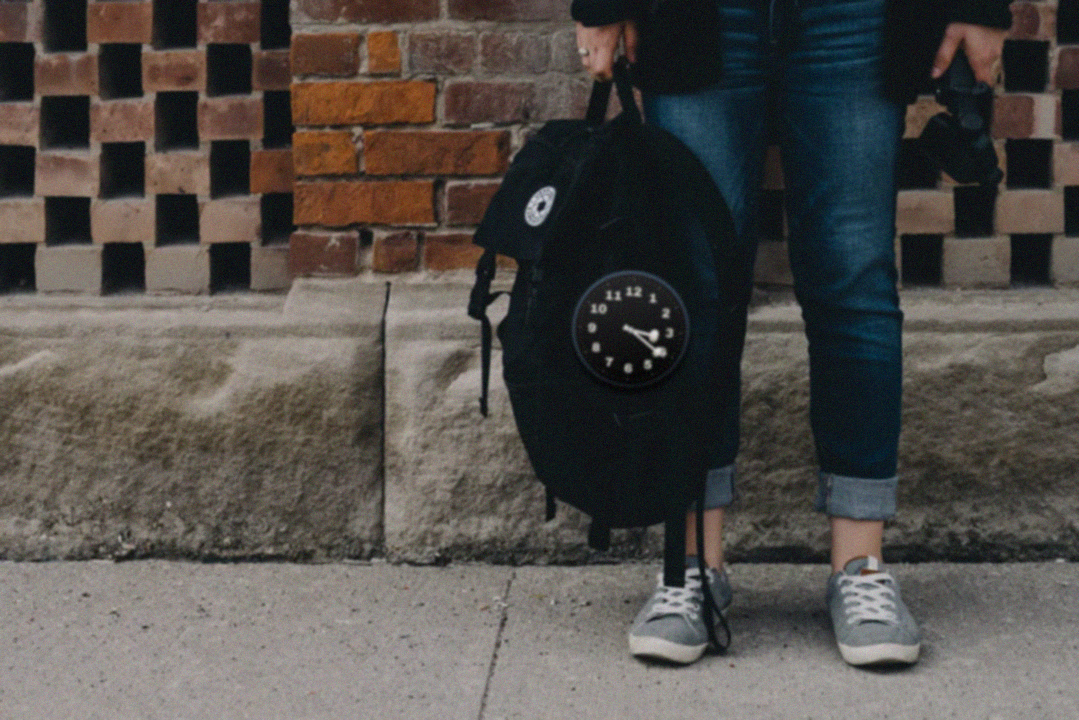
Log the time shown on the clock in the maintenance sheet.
3:21
